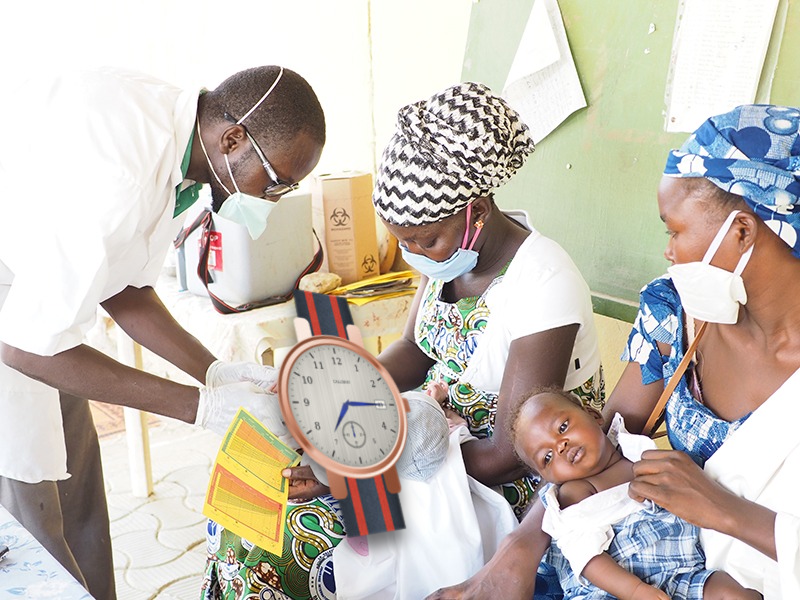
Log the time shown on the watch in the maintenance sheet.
7:15
